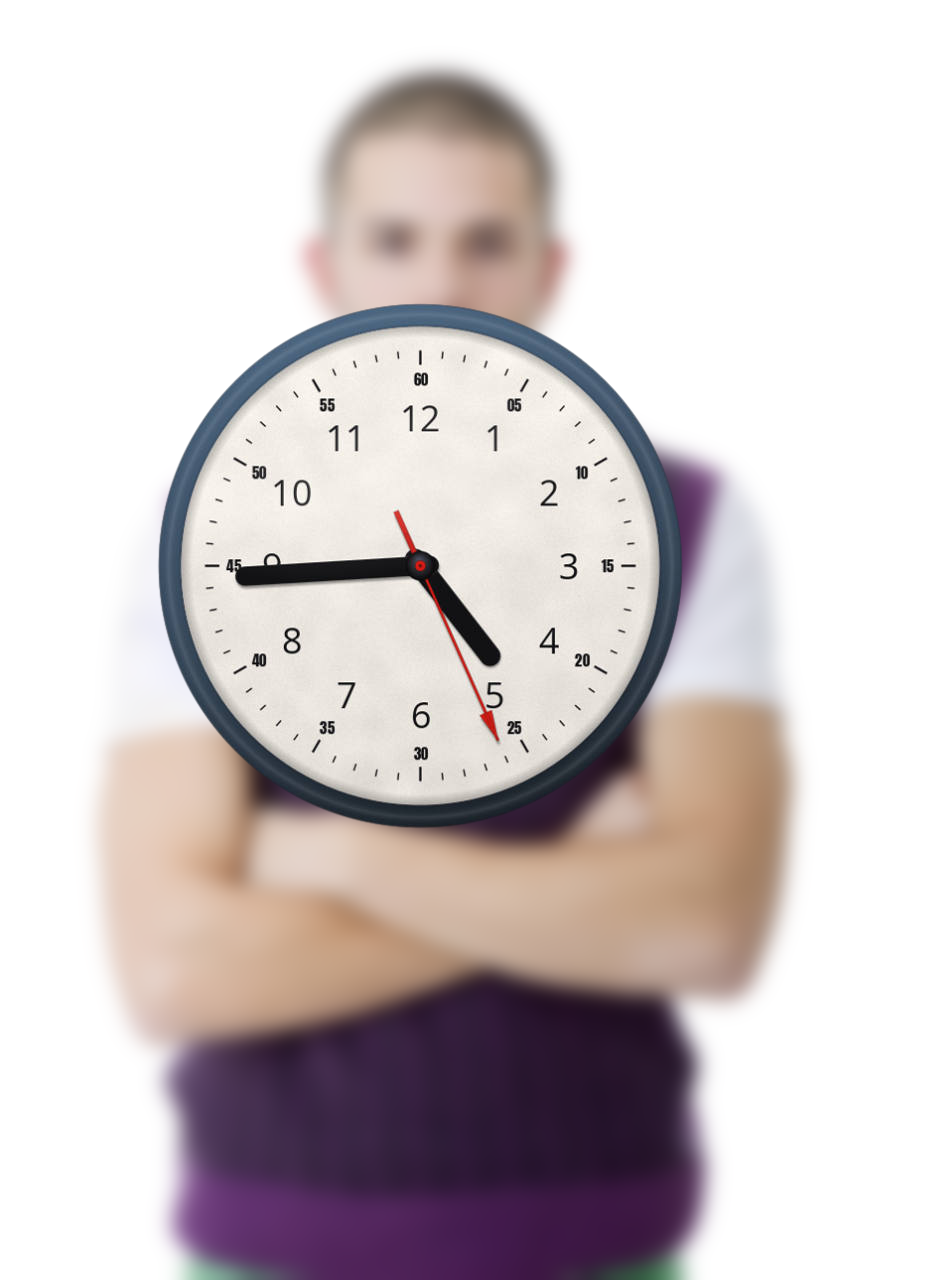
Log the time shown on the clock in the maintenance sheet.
4:44:26
